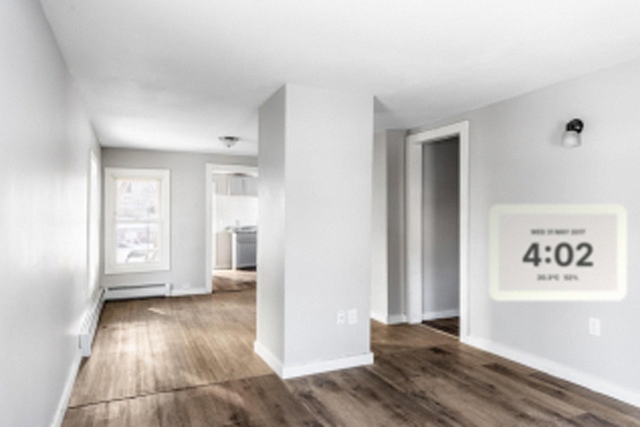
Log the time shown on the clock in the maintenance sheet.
4:02
